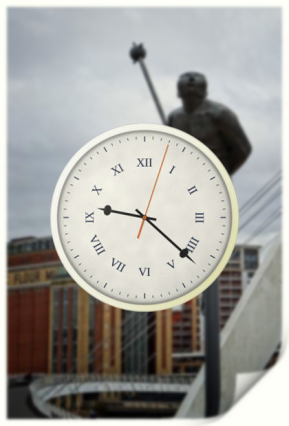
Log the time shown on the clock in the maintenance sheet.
9:22:03
